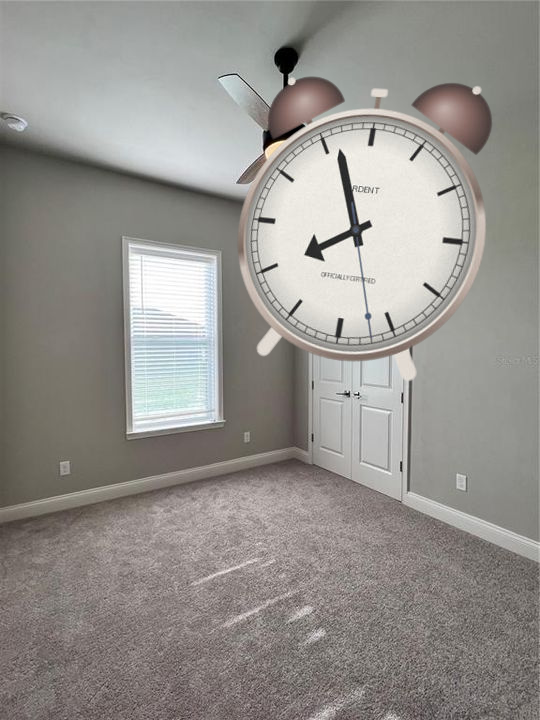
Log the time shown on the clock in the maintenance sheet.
7:56:27
